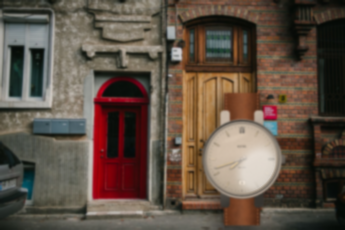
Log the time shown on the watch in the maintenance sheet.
7:42
